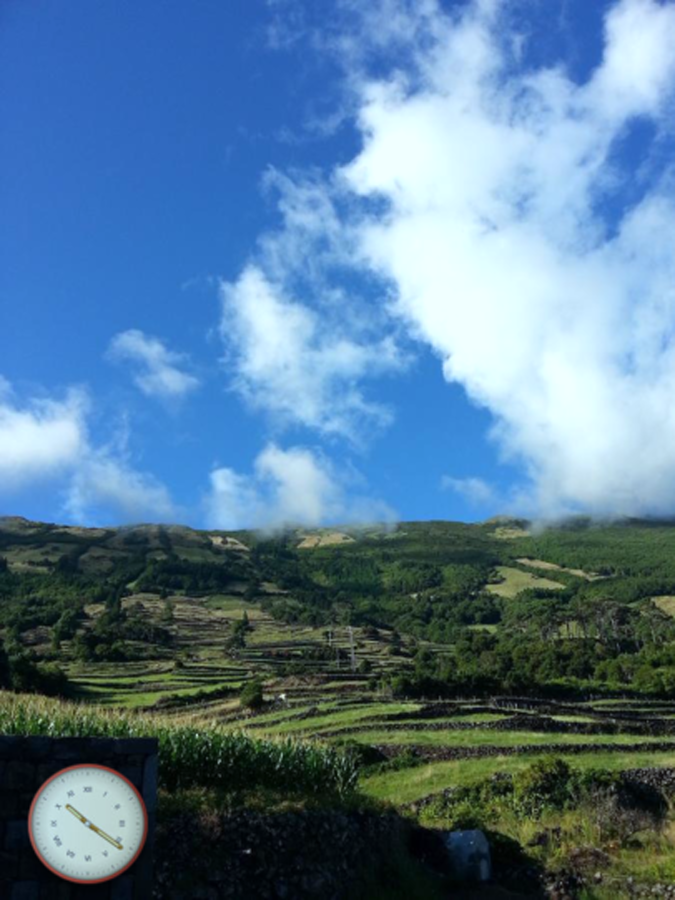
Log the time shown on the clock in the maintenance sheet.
10:21
